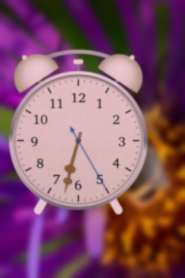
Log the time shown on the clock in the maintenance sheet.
6:32:25
